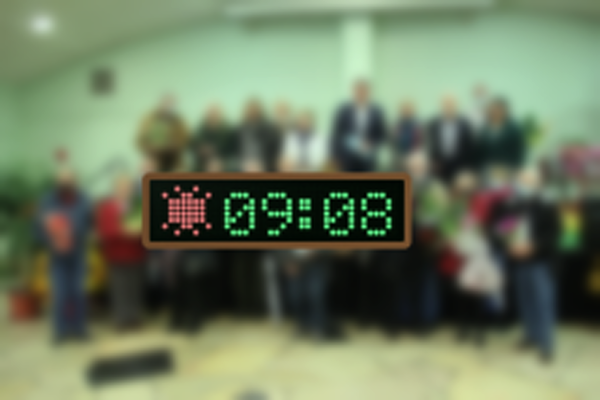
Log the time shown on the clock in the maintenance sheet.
9:08
